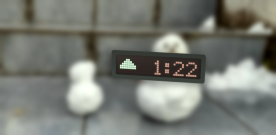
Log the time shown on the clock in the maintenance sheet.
1:22
